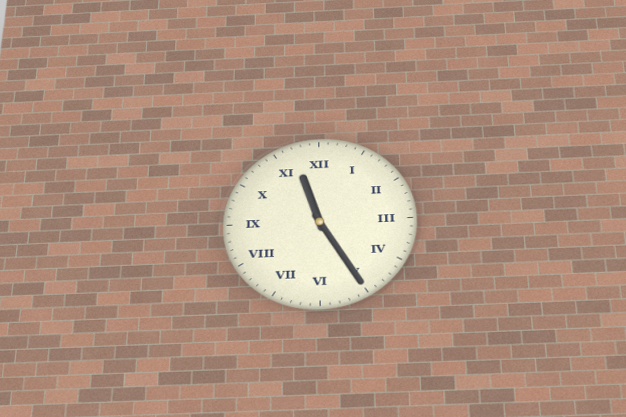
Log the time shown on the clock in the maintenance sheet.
11:25
